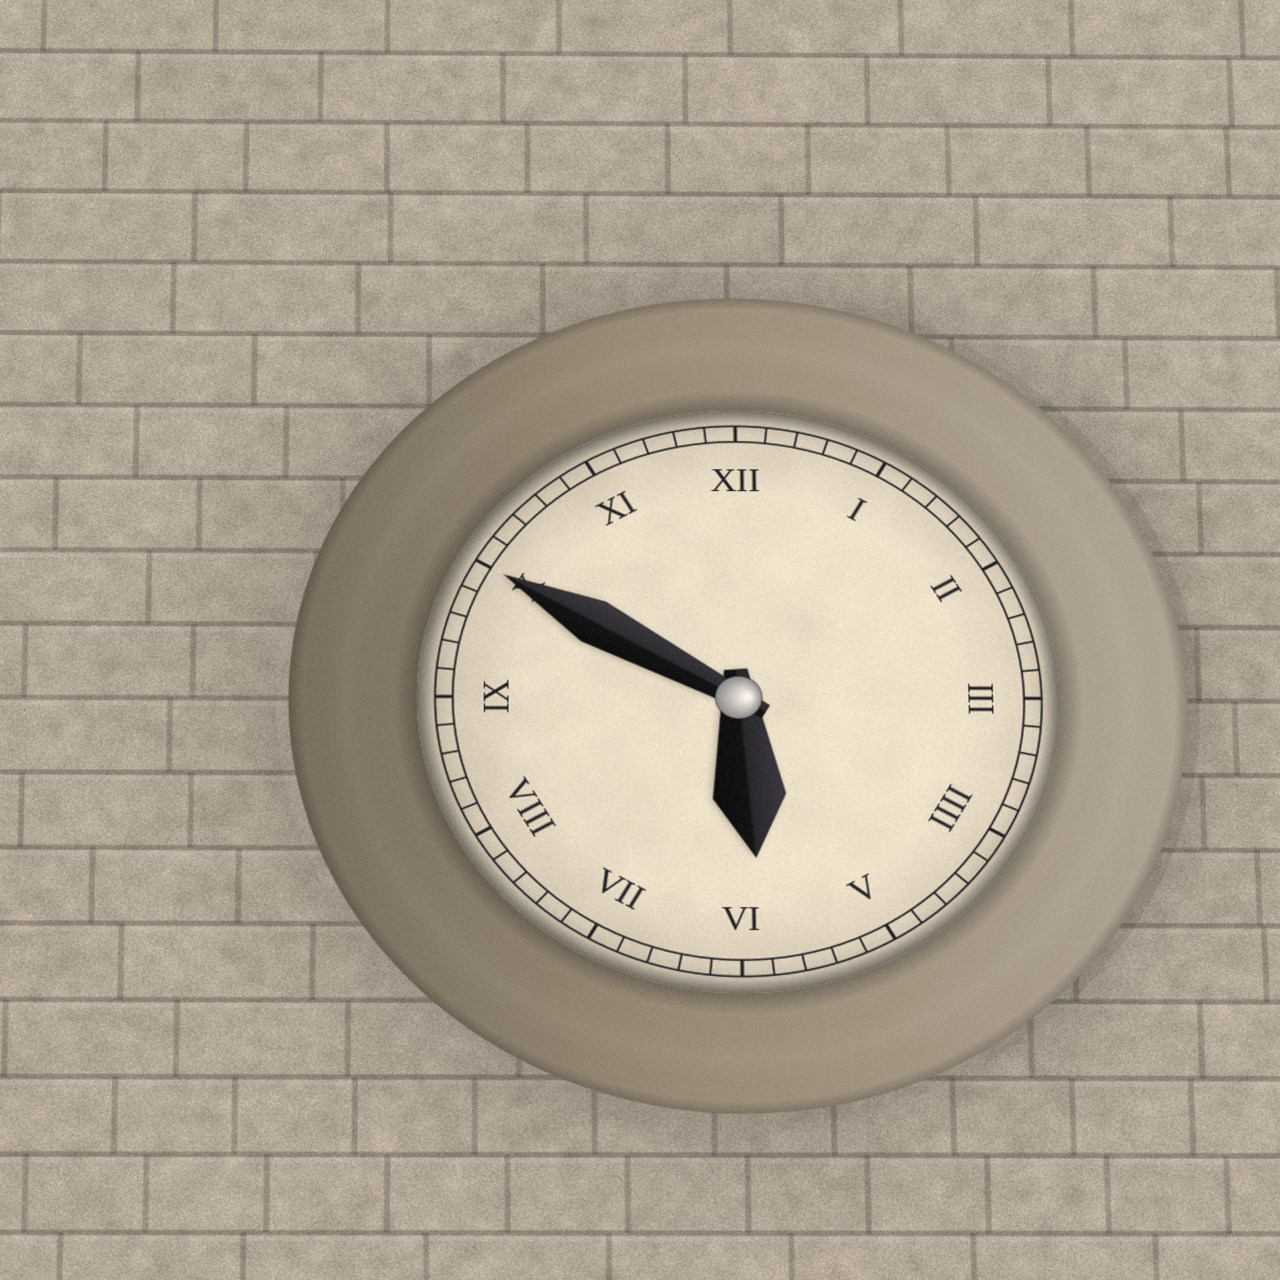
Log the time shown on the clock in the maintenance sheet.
5:50
